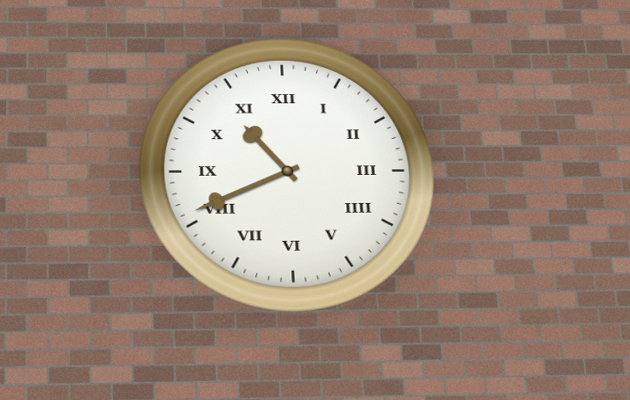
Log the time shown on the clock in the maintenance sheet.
10:41
